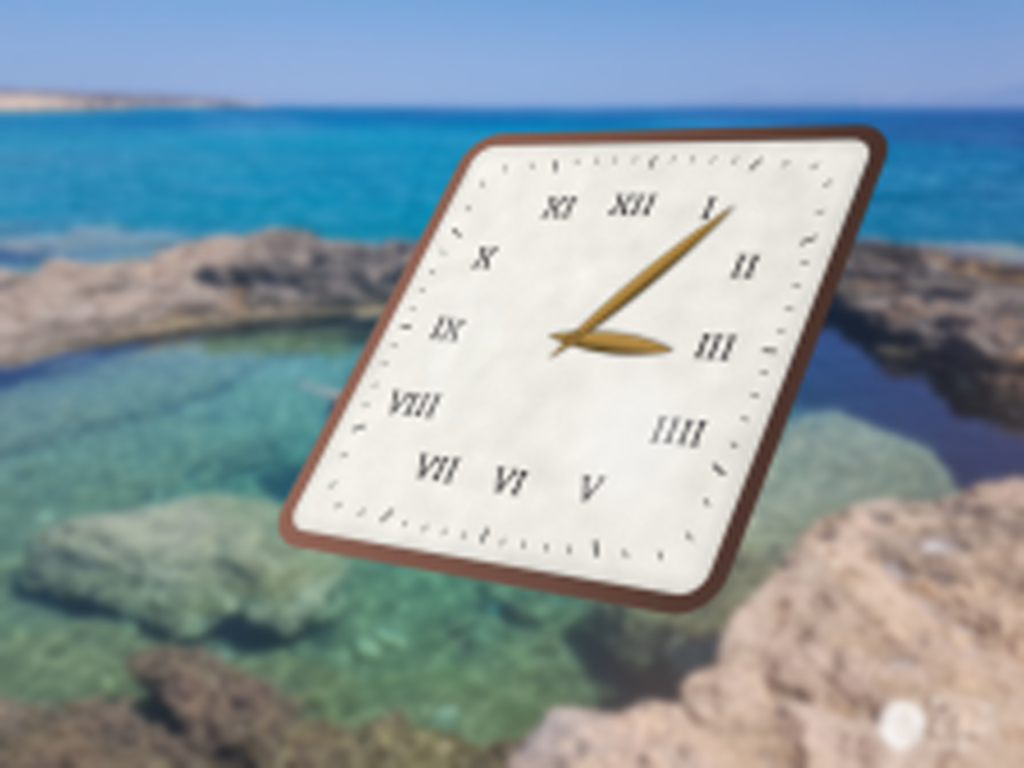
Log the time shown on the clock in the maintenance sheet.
3:06
